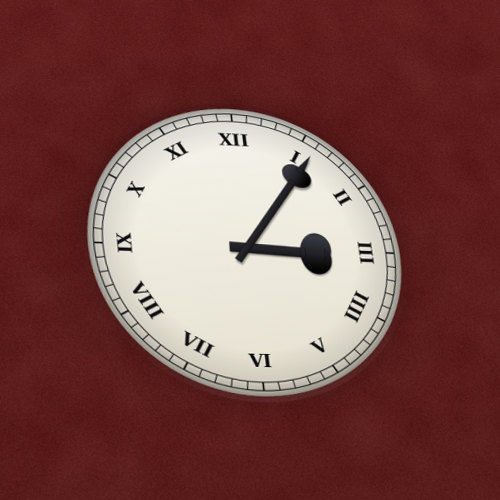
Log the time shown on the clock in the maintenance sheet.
3:06
